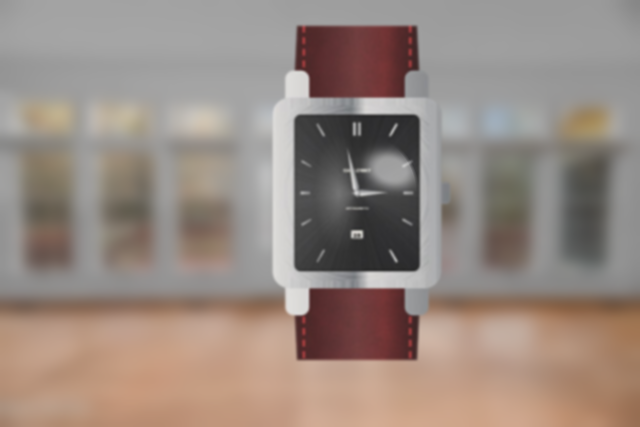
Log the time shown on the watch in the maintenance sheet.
2:58
